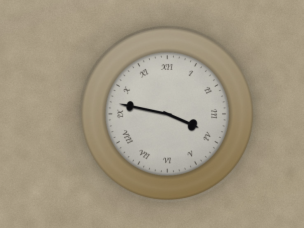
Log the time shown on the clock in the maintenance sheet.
3:47
